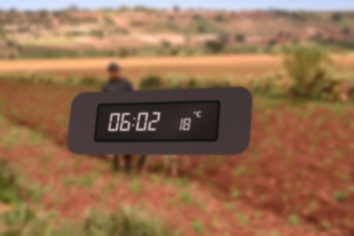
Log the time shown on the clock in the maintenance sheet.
6:02
